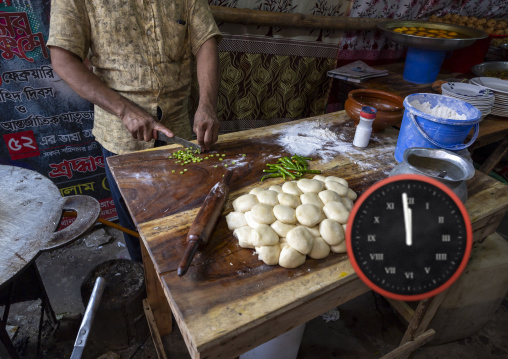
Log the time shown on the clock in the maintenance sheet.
11:59
